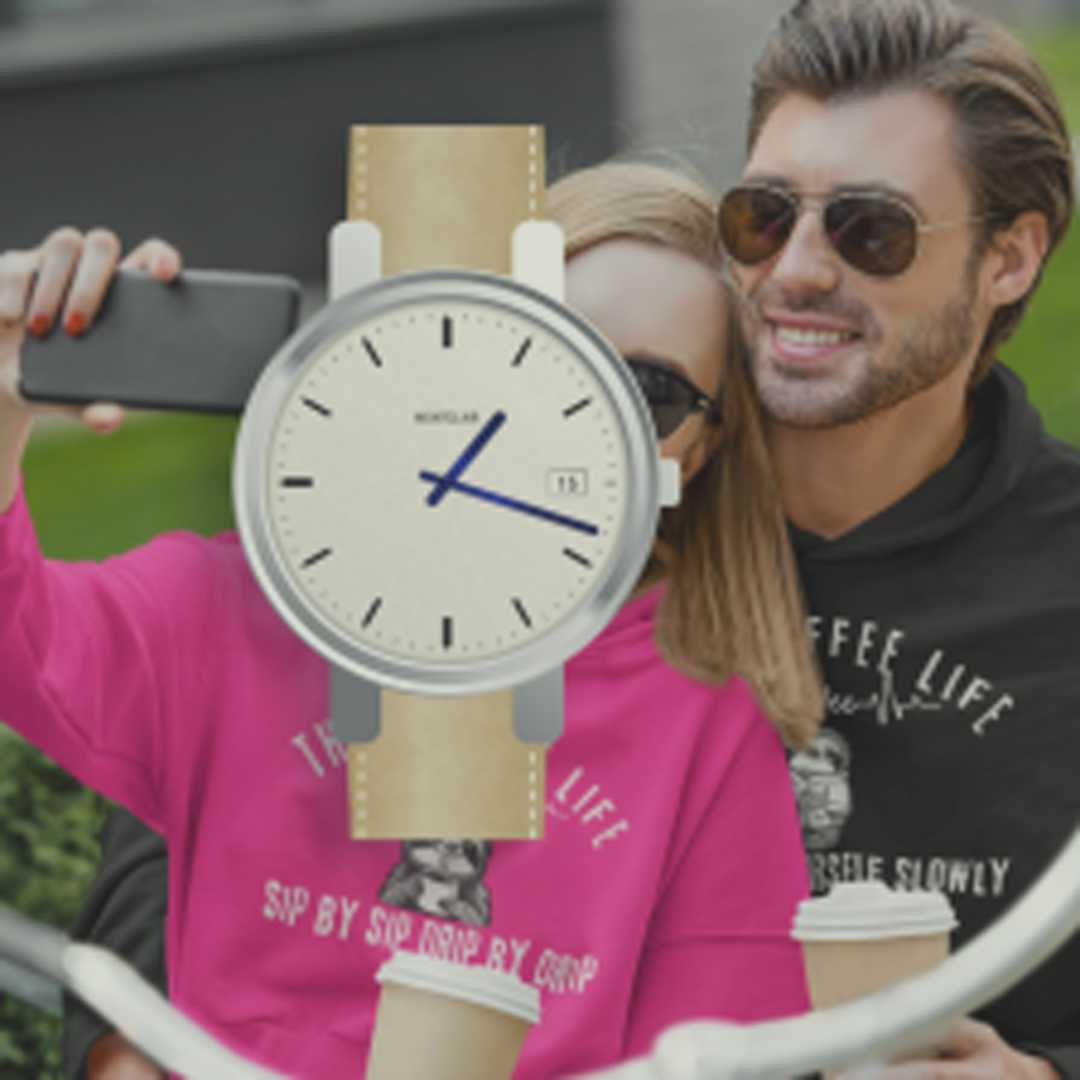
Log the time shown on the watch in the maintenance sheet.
1:18
